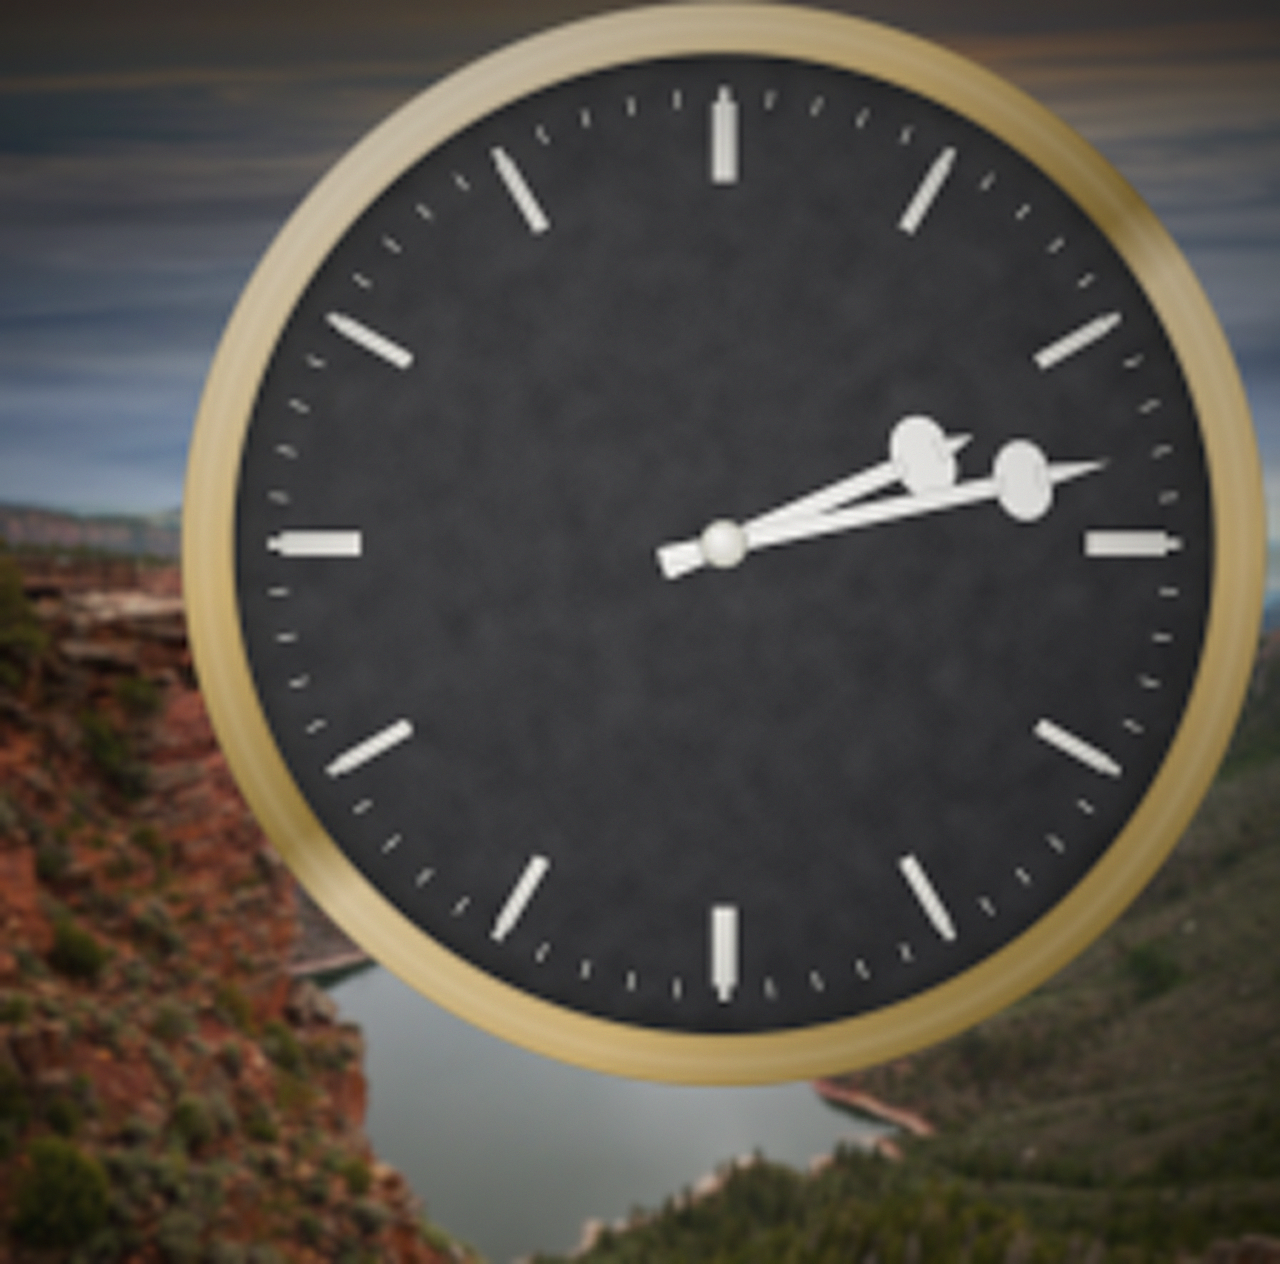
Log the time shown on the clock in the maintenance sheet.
2:13
